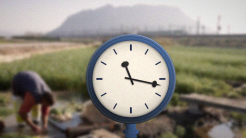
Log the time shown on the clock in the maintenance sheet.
11:17
